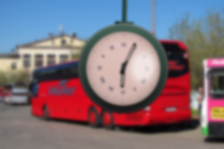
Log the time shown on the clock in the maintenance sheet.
6:04
